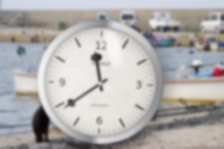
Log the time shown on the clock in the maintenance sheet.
11:39
